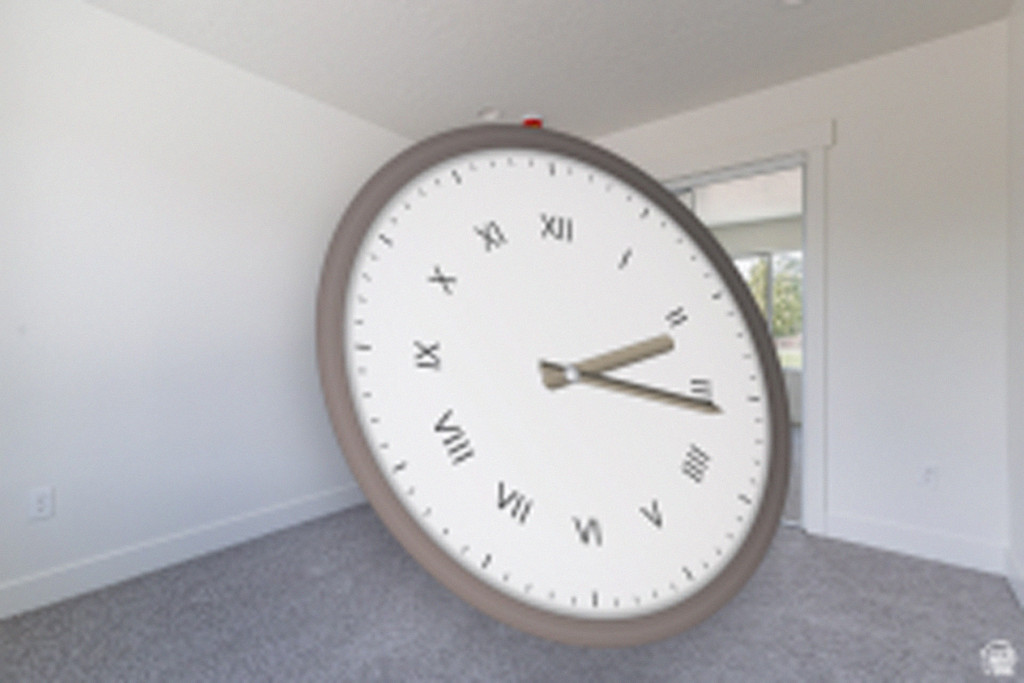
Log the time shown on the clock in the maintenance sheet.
2:16
